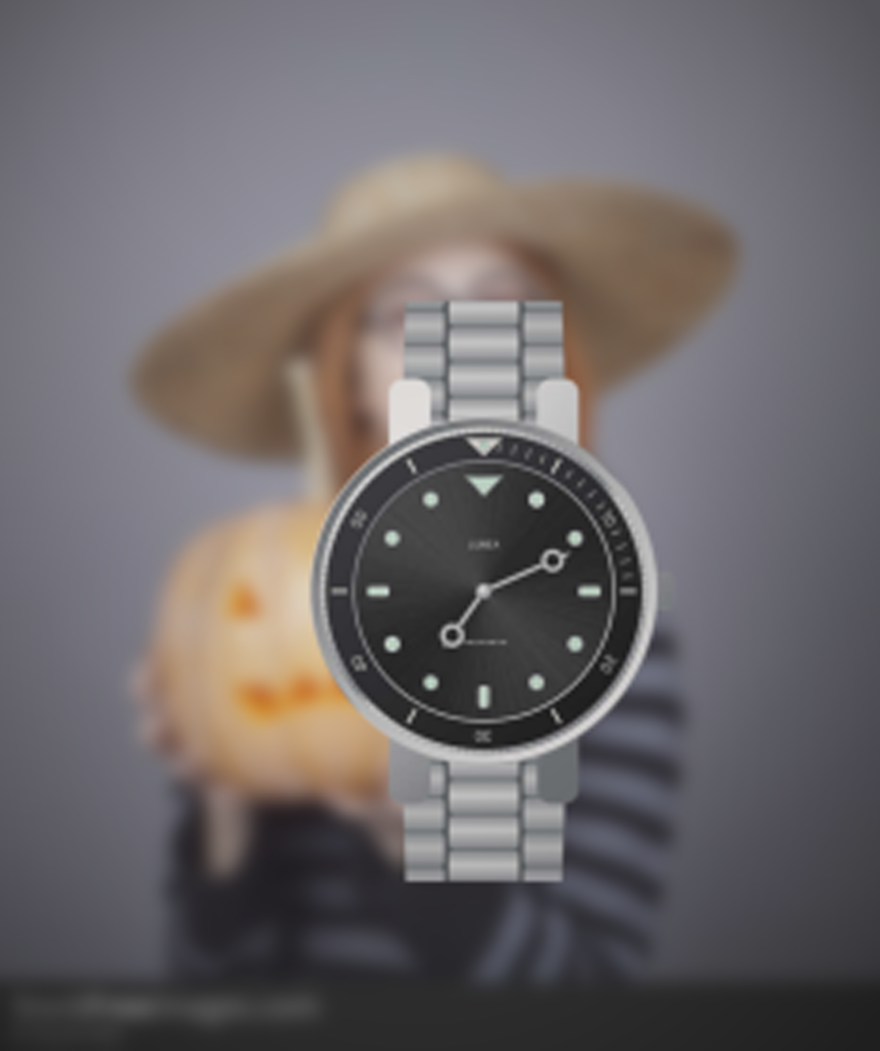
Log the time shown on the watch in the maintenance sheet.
7:11
